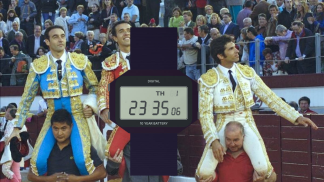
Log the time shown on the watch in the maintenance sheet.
23:35:06
